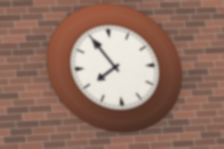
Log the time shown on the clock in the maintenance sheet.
7:55
